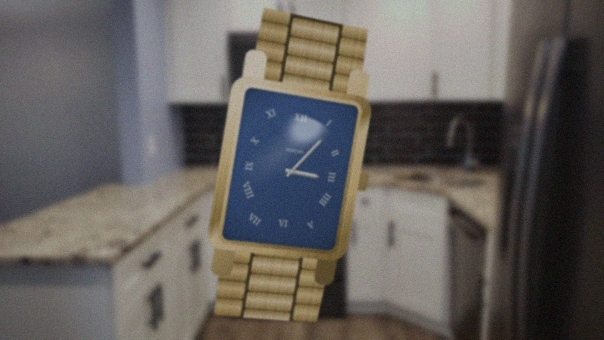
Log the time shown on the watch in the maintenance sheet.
3:06
